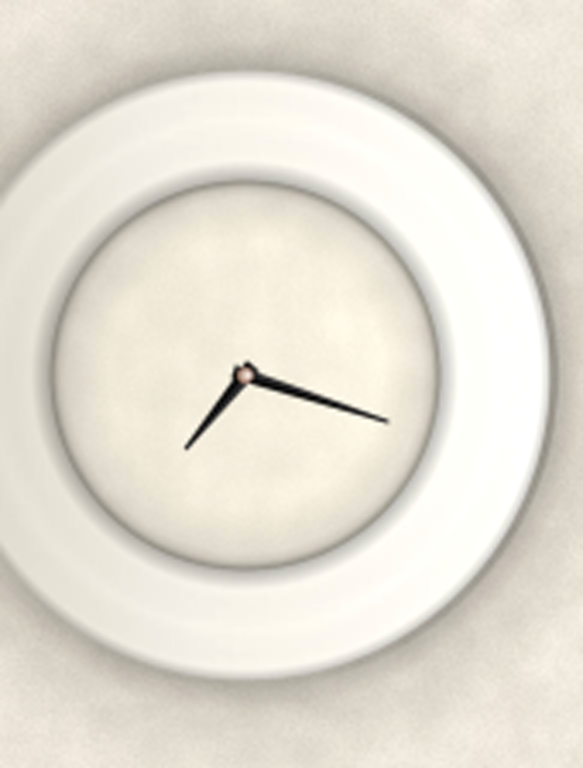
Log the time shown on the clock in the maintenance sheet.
7:18
